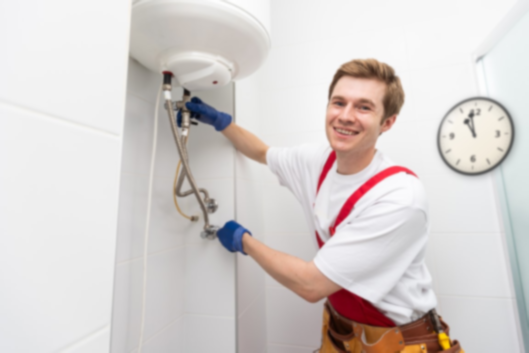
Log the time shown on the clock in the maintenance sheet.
10:58
